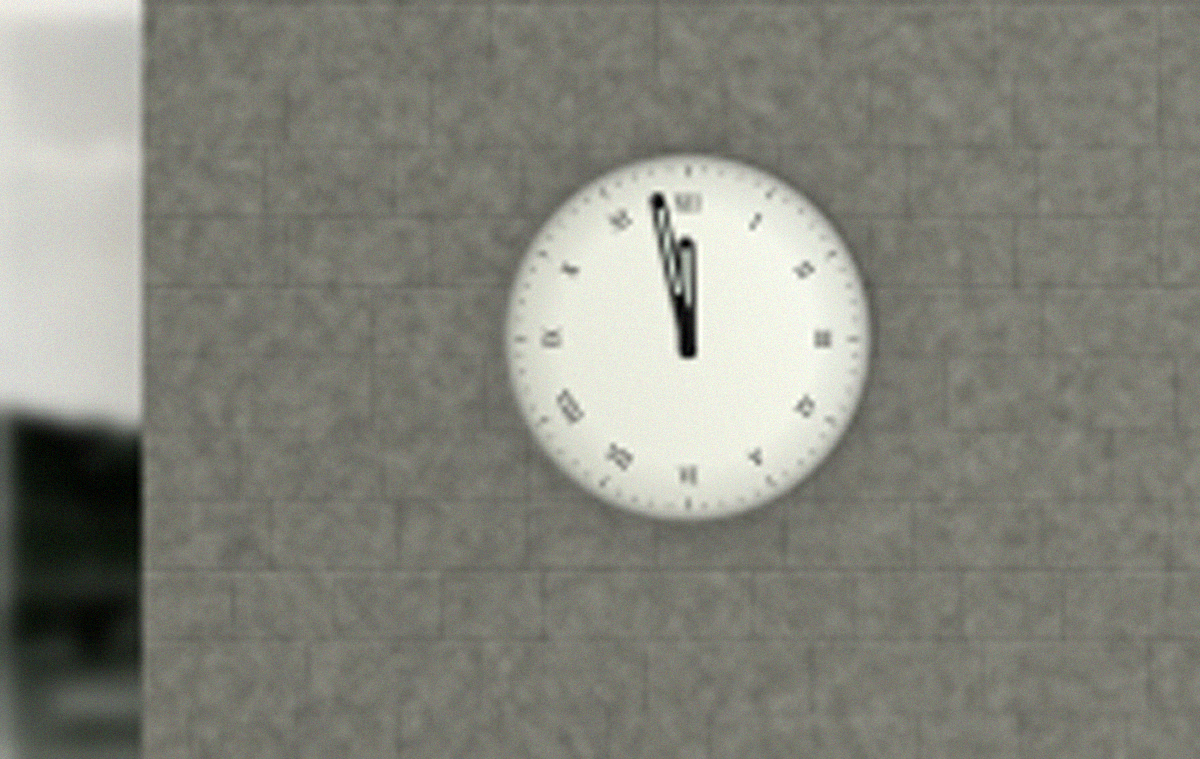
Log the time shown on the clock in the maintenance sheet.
11:58
